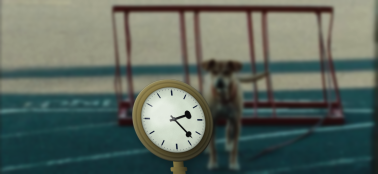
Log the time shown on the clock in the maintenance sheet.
2:23
